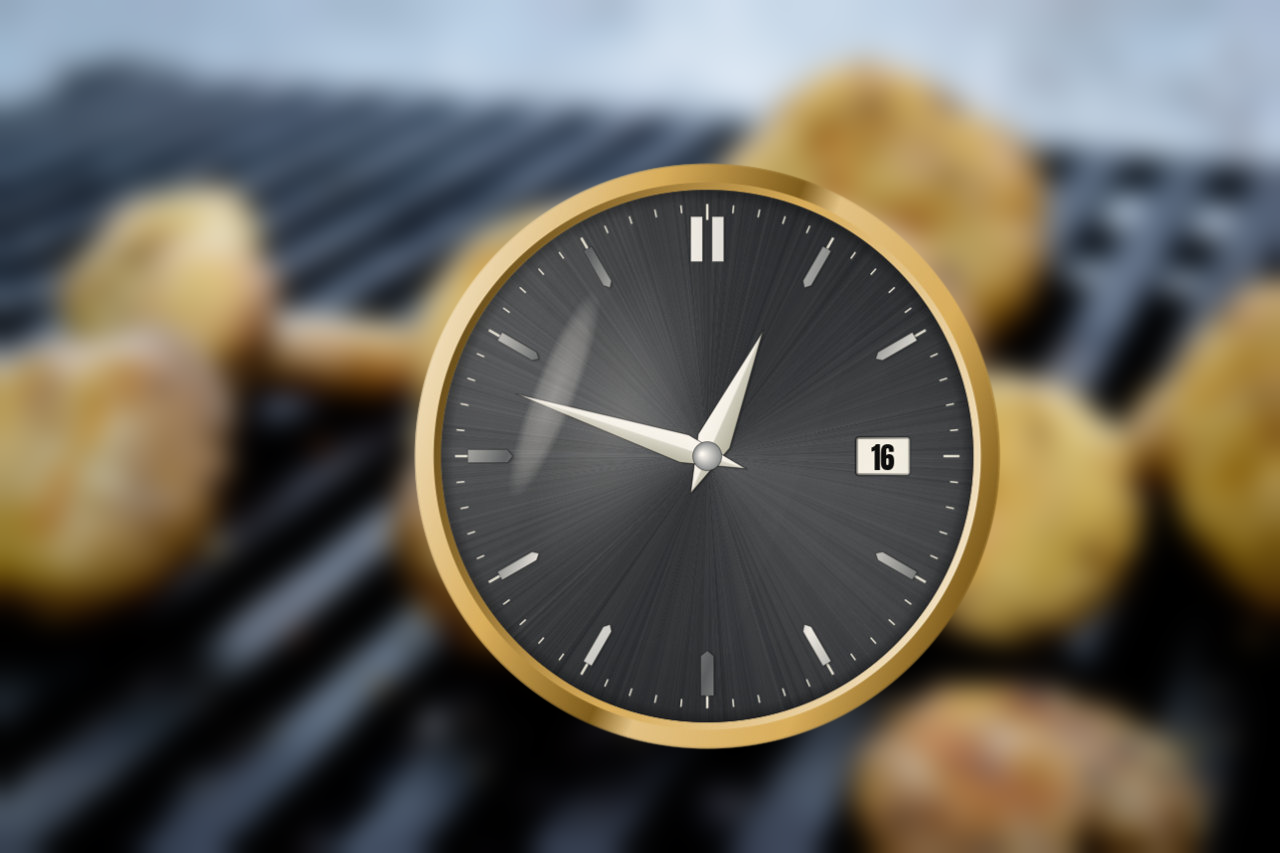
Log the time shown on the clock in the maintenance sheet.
12:48
